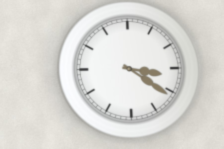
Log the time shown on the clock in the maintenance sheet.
3:21
